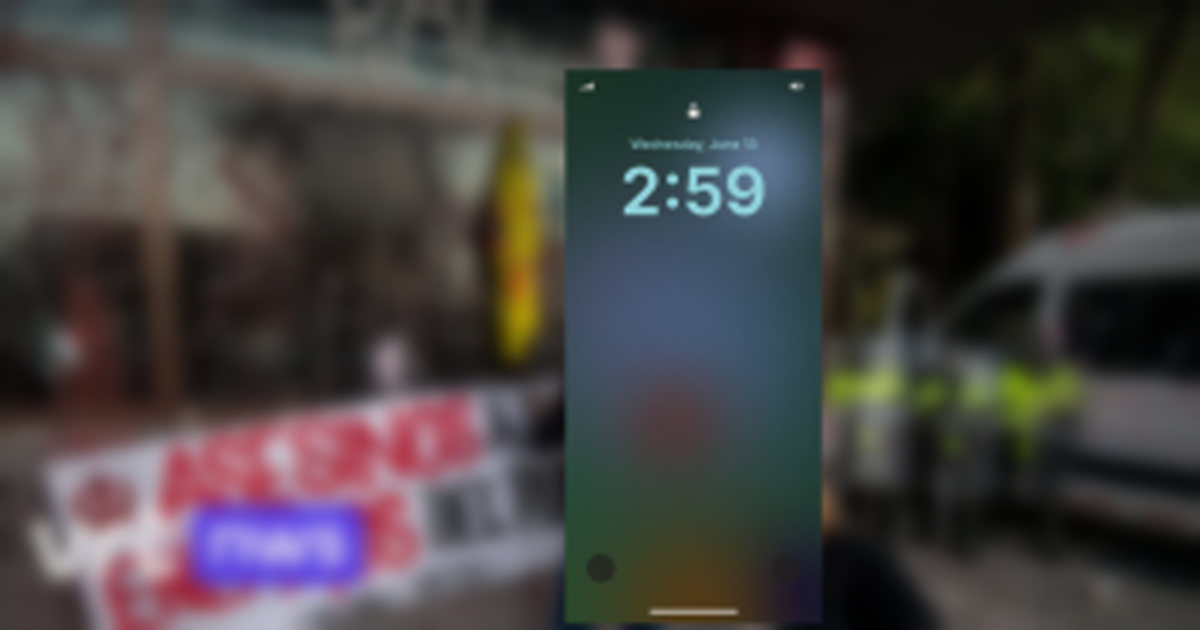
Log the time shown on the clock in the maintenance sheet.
2:59
